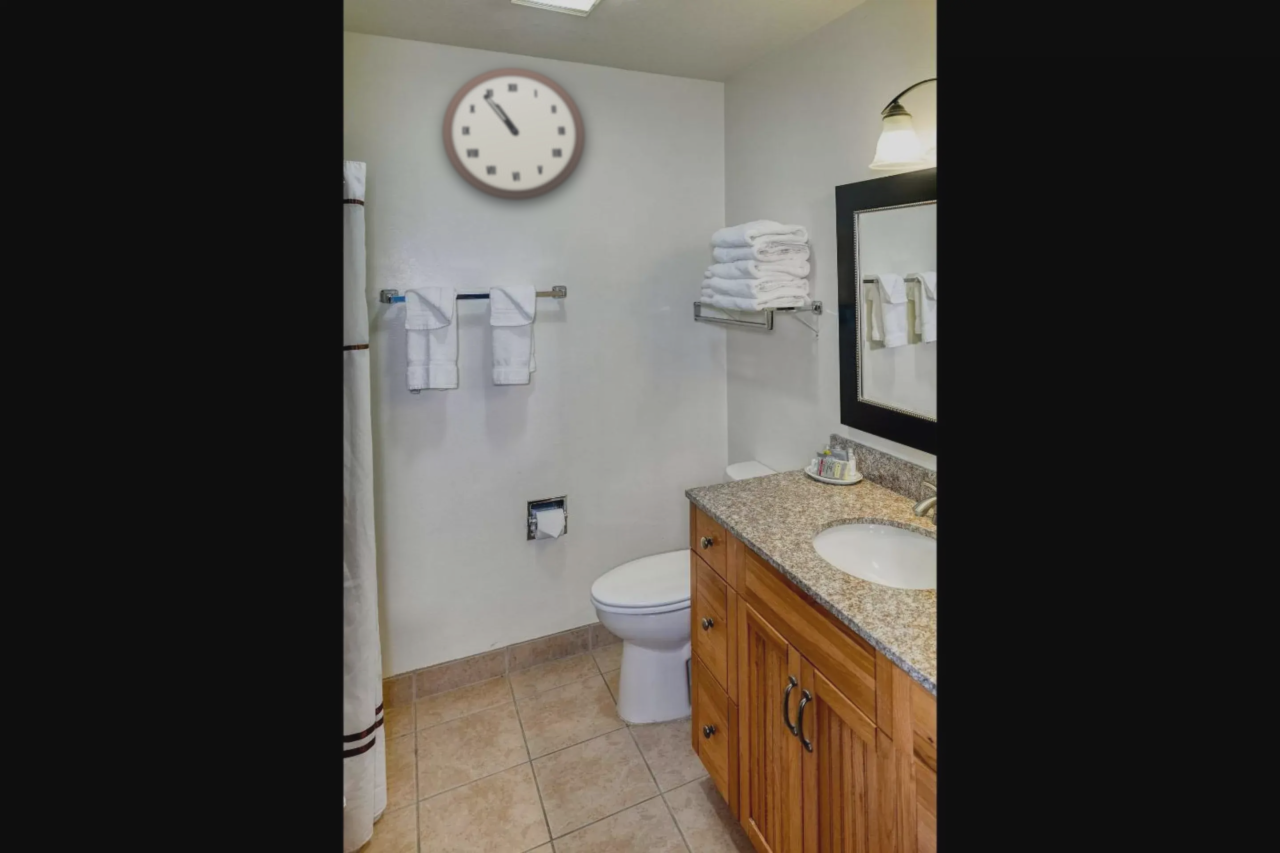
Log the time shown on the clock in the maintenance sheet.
10:54
